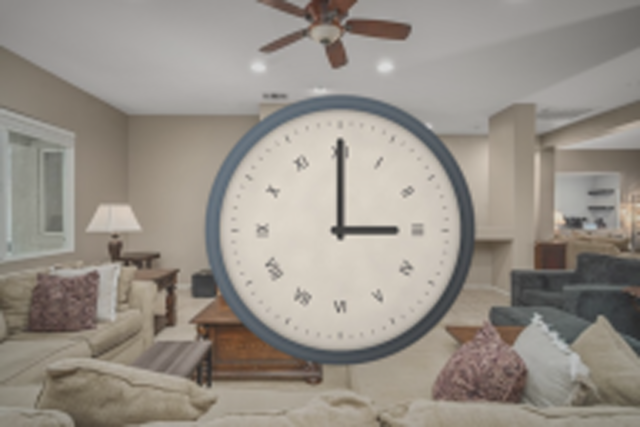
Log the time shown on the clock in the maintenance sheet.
3:00
